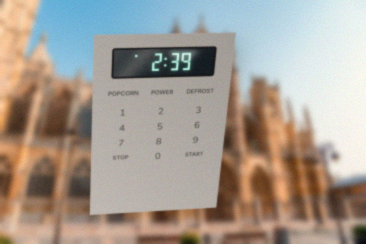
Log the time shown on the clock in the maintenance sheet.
2:39
